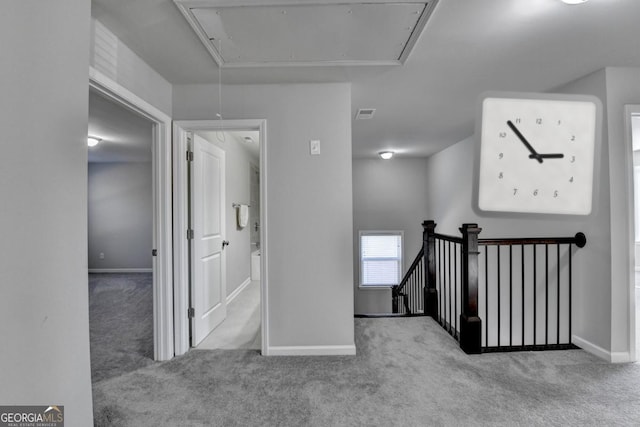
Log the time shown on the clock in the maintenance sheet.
2:53
